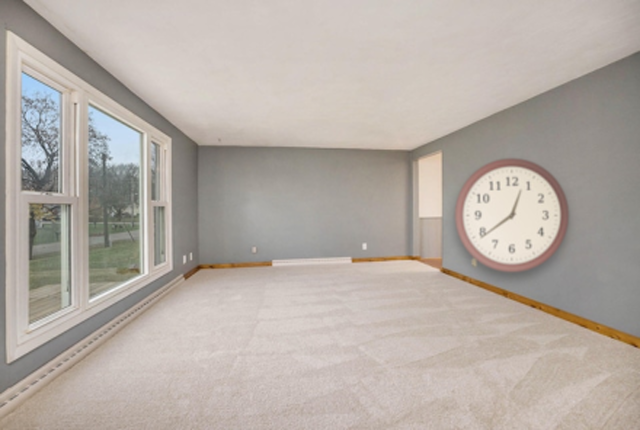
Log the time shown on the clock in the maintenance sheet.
12:39
